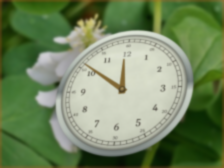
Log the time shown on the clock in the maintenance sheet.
11:51
